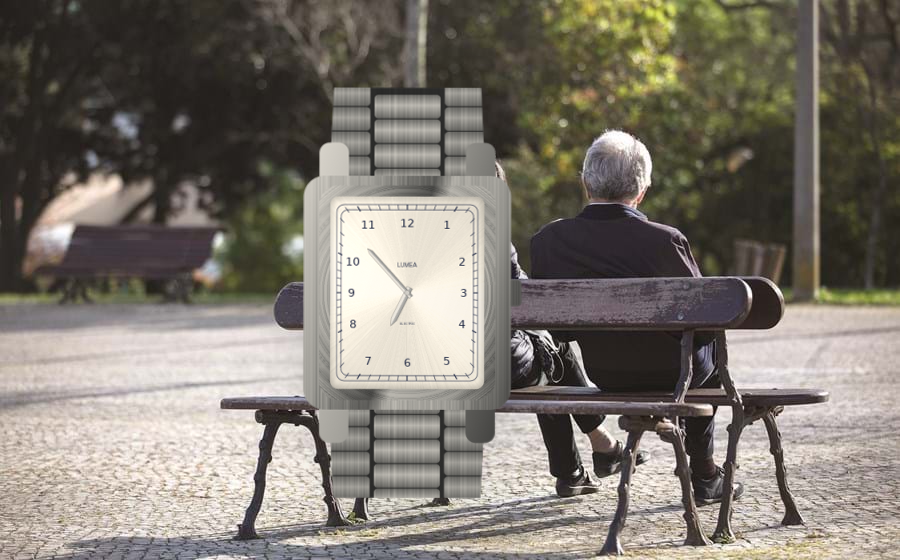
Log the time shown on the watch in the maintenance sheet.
6:53
